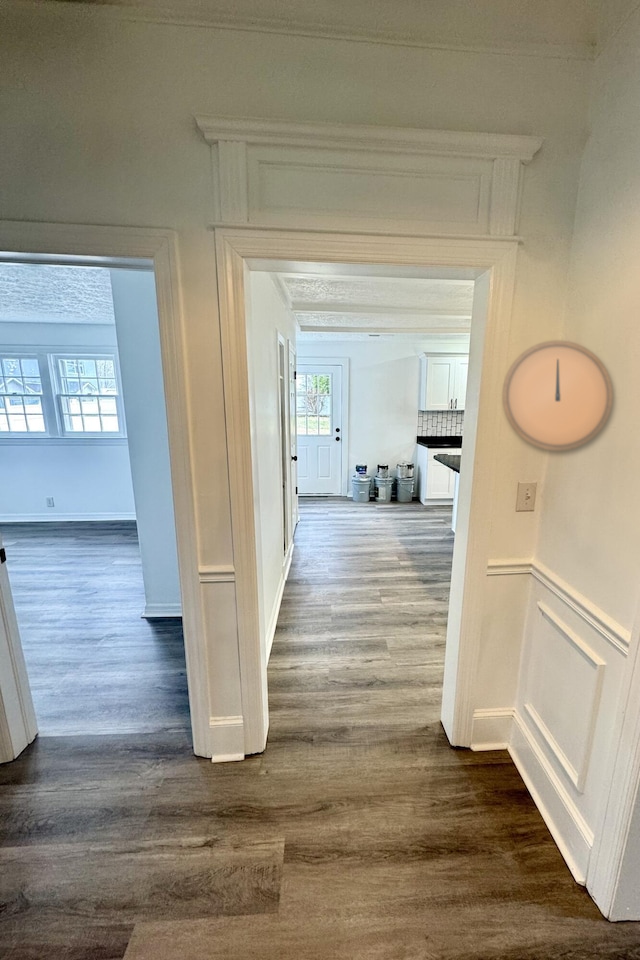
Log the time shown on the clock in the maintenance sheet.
12:00
